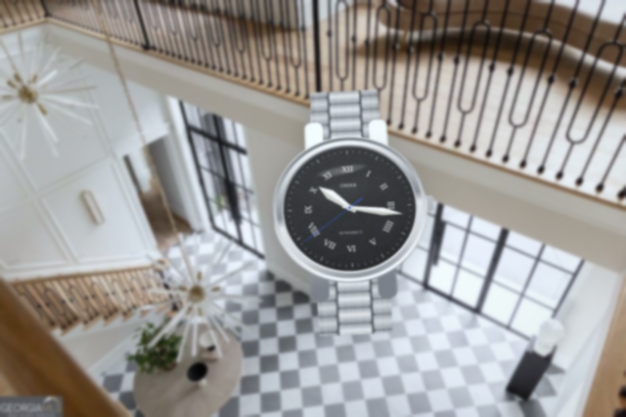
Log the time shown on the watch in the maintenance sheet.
10:16:39
